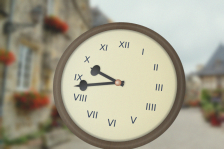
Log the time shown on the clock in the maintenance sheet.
9:43
